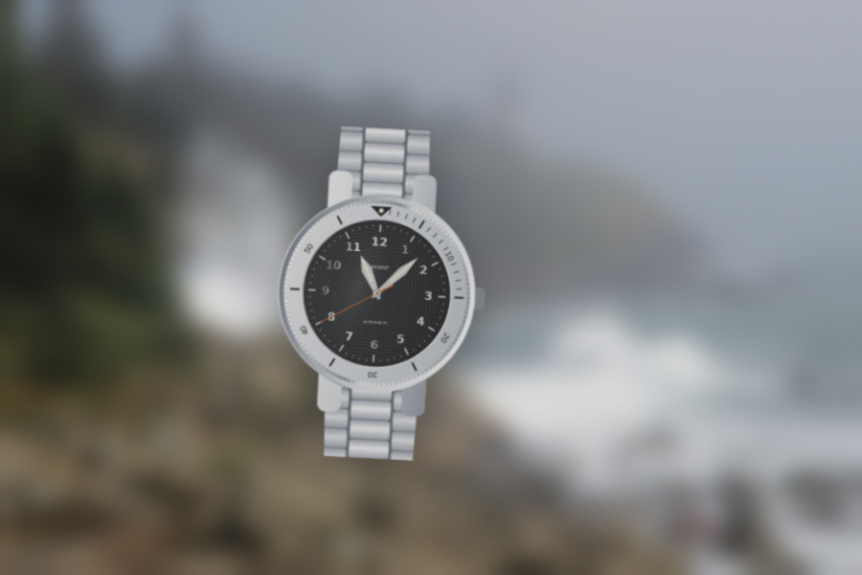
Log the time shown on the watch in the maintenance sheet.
11:07:40
